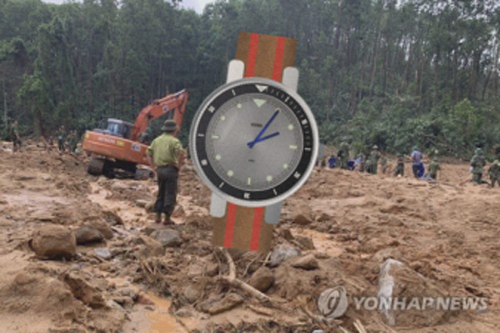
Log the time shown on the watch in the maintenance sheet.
2:05
